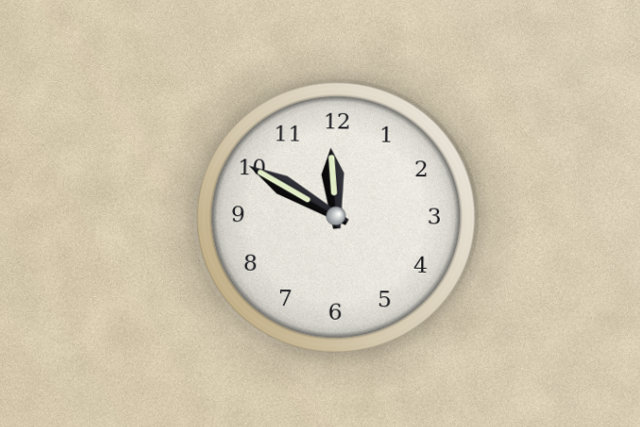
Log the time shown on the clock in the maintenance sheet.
11:50
